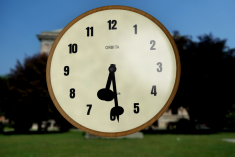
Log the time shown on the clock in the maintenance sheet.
6:29
